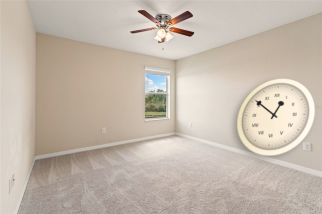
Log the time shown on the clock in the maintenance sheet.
12:51
